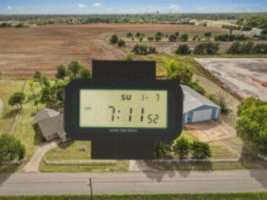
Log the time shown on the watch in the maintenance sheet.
7:11
